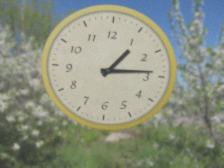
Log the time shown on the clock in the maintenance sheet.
1:14
